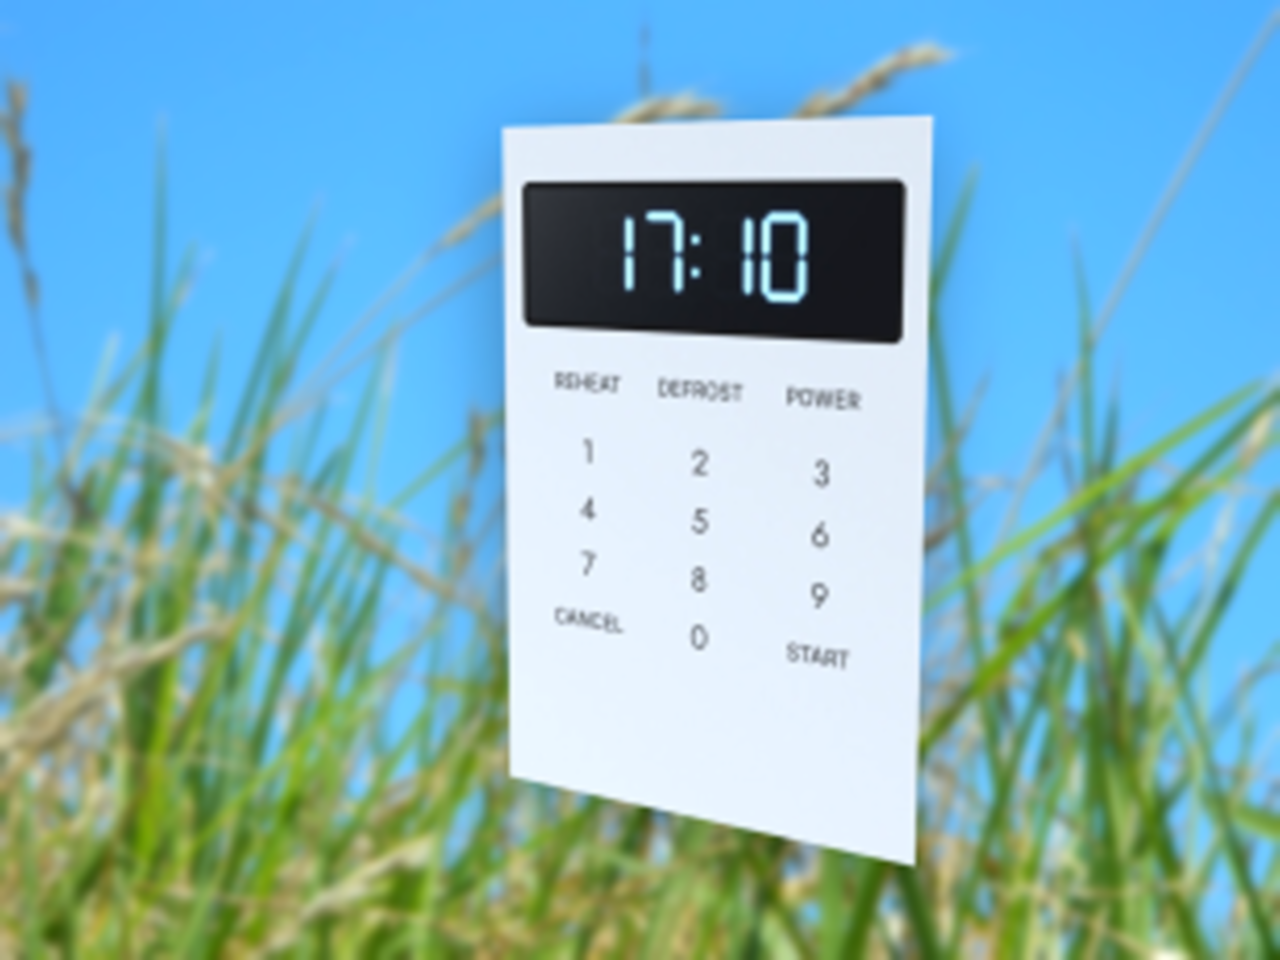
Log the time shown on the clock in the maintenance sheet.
17:10
